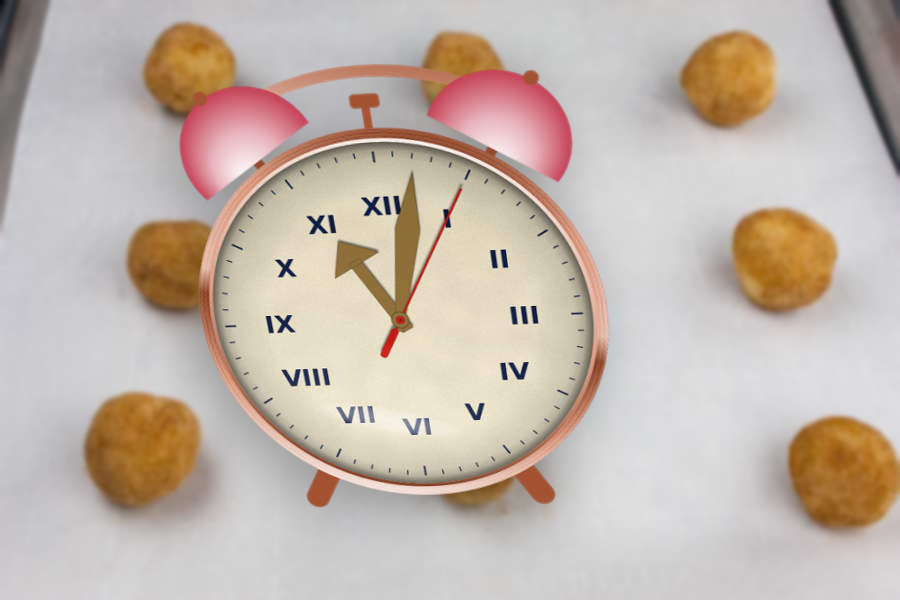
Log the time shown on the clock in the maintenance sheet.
11:02:05
